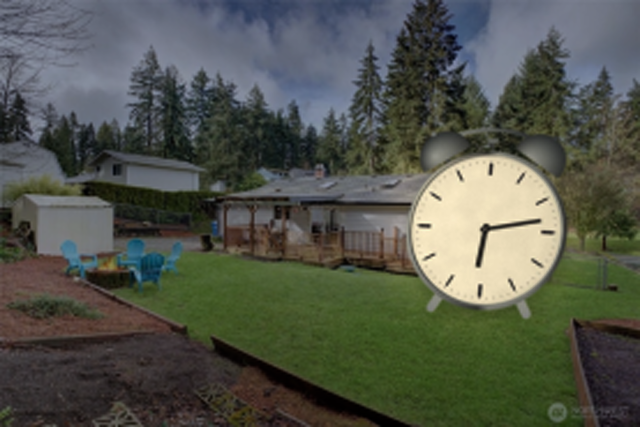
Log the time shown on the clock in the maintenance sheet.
6:13
